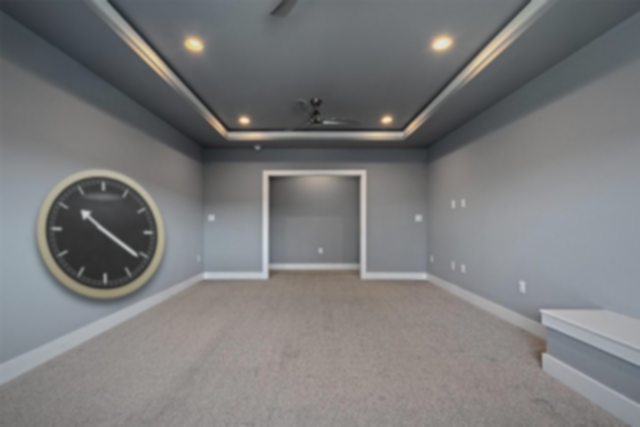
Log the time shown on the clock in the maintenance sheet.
10:21
